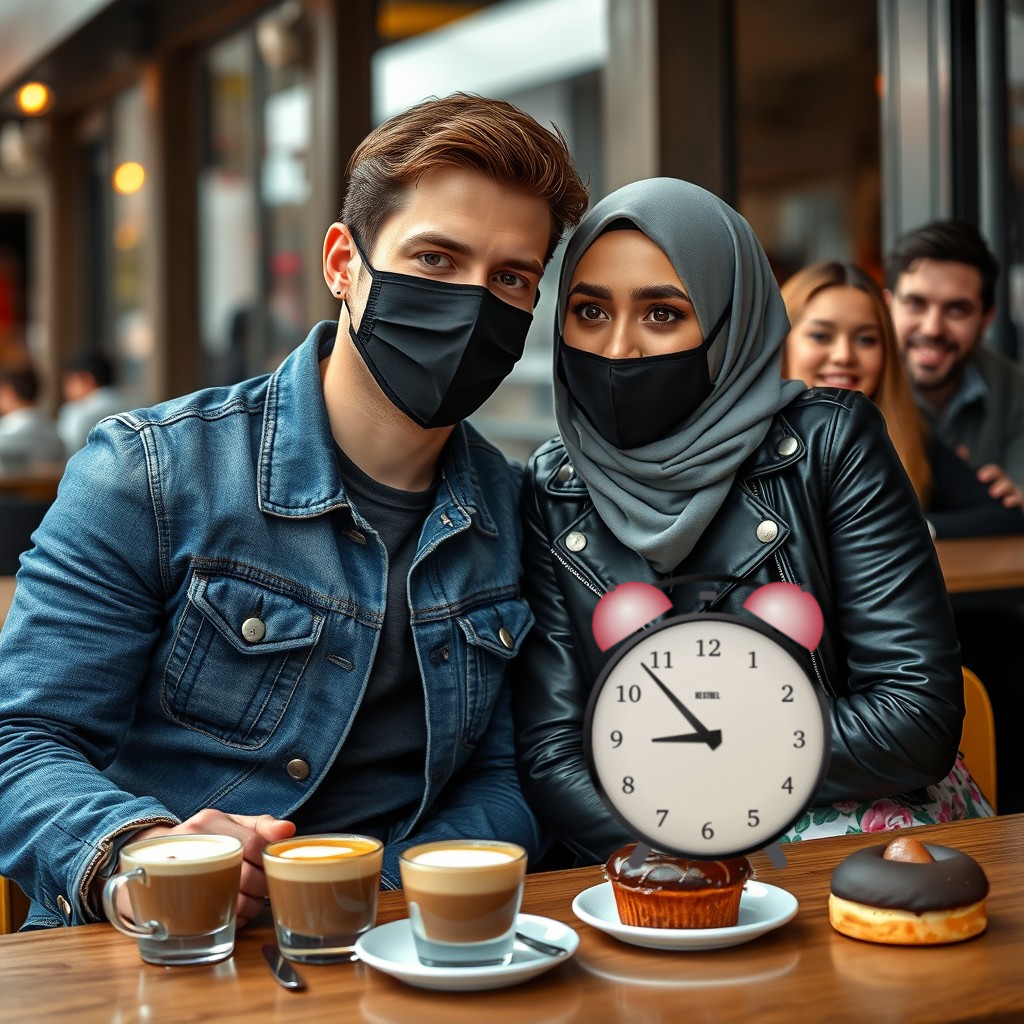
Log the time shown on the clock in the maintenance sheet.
8:53
